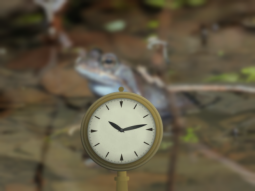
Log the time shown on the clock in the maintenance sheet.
10:13
